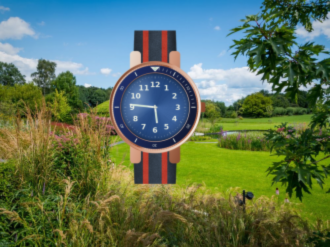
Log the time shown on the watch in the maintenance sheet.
5:46
